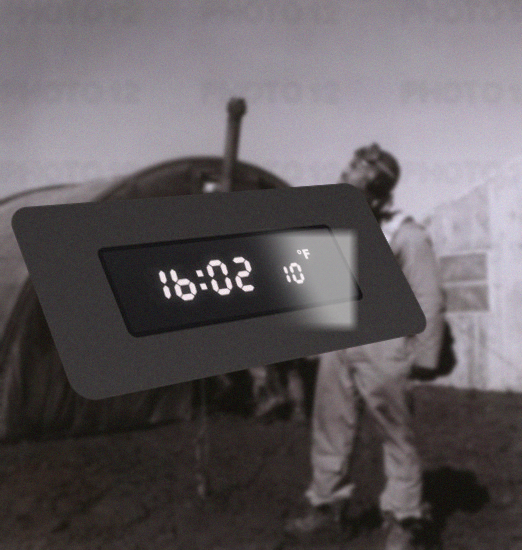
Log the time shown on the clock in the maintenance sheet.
16:02
